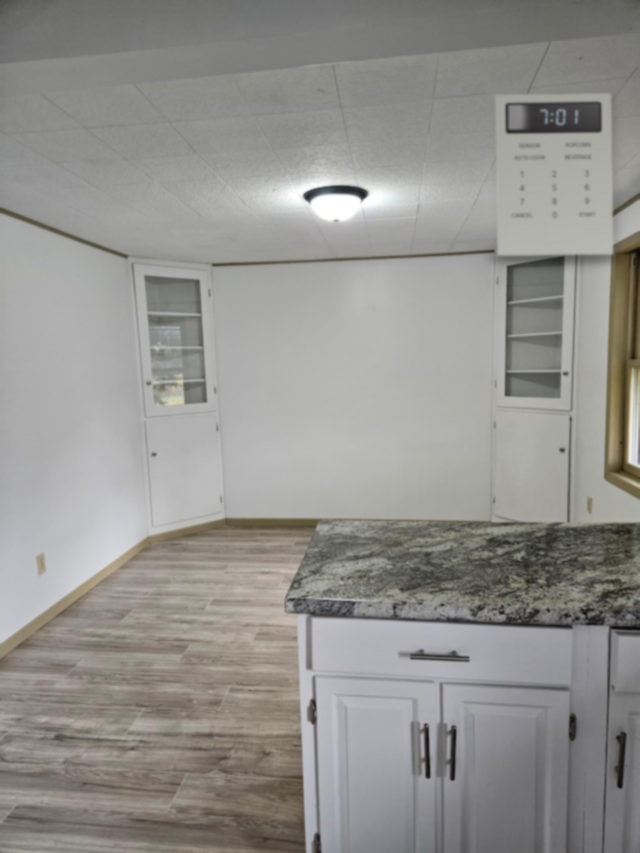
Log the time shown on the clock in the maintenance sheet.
7:01
